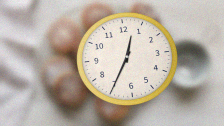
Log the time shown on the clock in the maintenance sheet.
12:35
